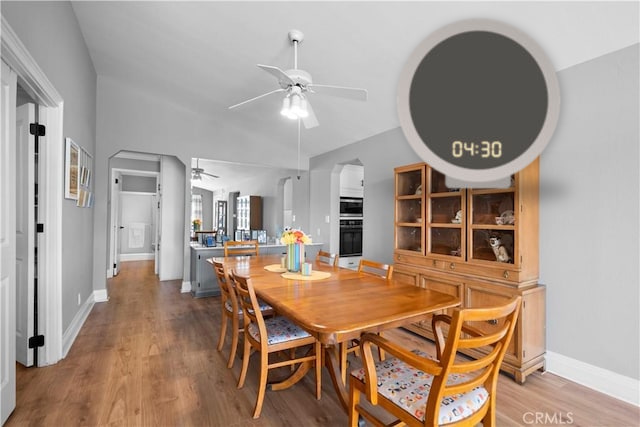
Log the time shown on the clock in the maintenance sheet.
4:30
